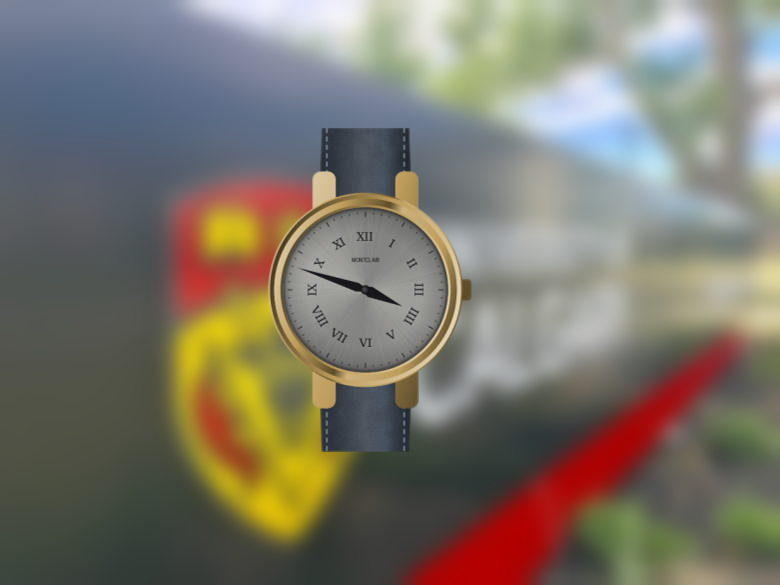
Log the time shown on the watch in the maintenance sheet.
3:48
